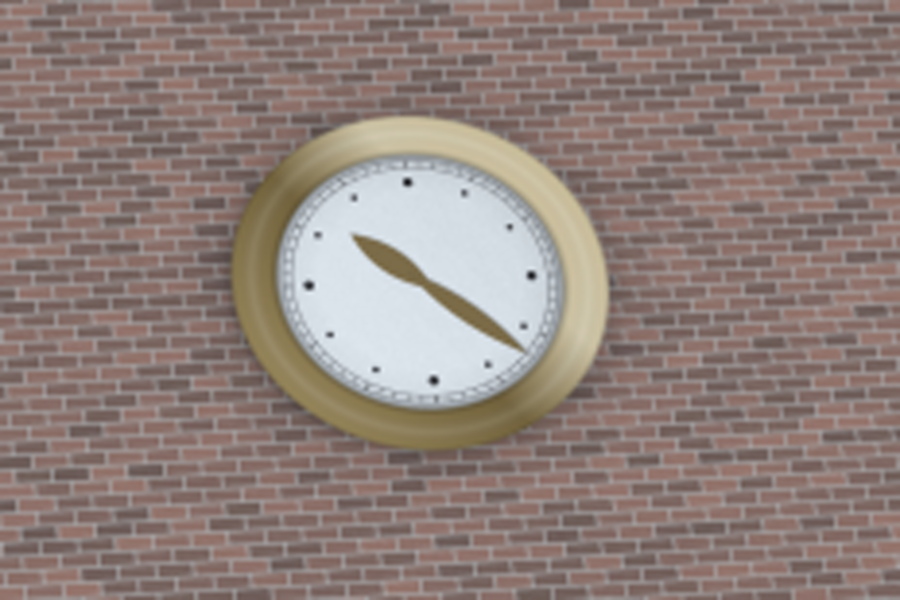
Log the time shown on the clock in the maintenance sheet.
10:22
